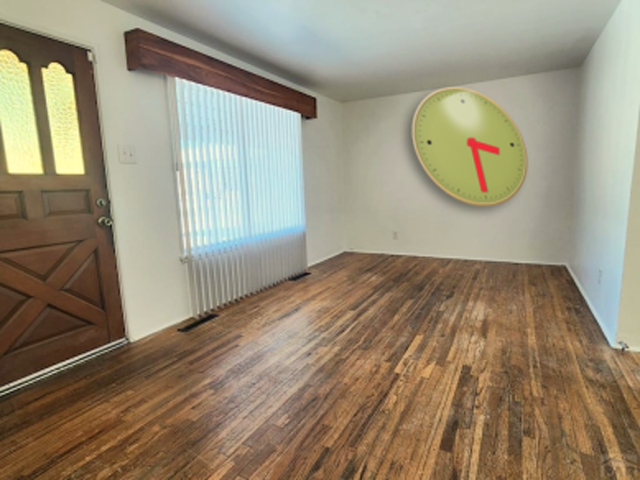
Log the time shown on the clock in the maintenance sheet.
3:30
